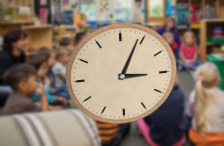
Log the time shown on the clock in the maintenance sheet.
3:04
